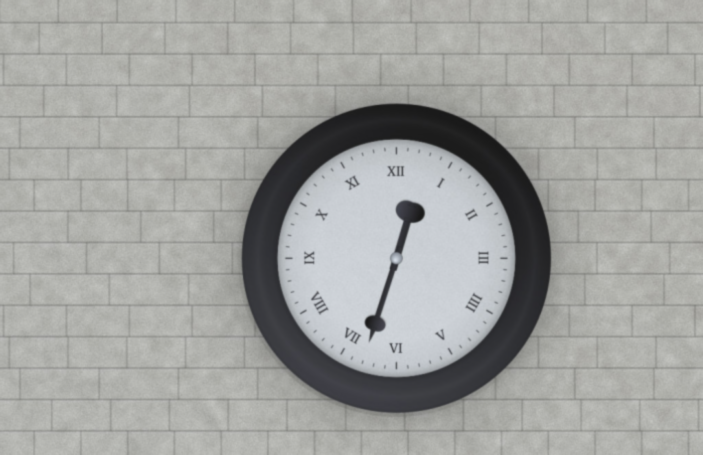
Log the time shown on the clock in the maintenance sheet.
12:33
